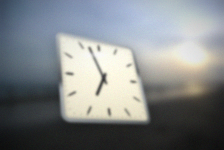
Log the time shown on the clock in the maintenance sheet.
6:57
